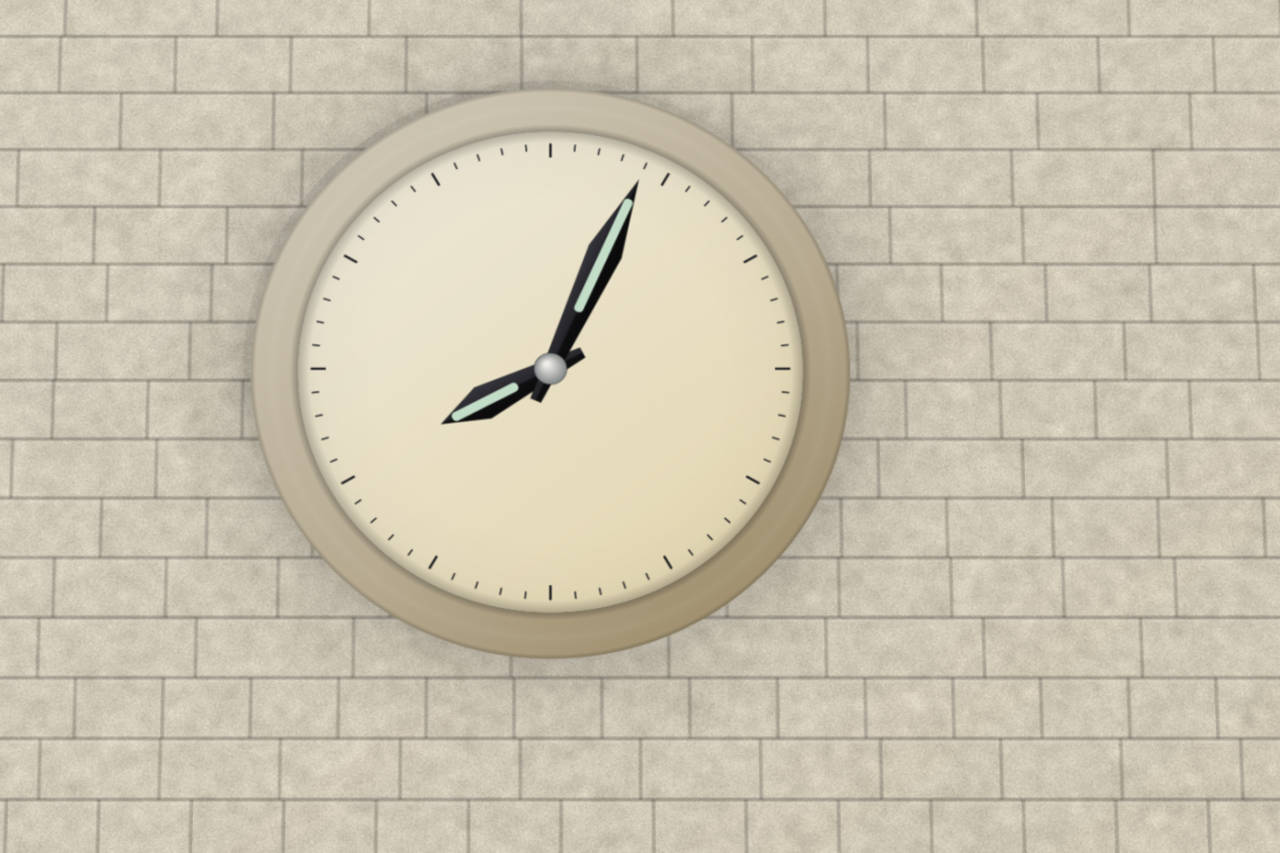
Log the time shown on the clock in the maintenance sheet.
8:04
